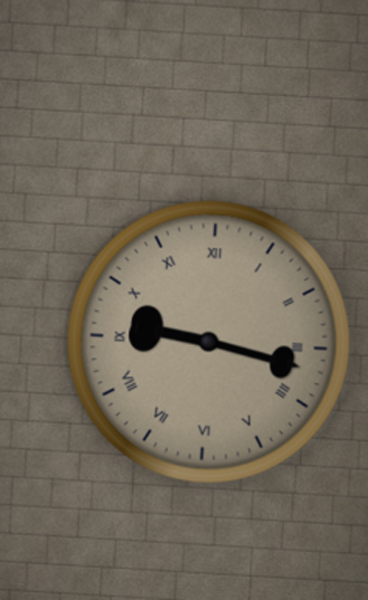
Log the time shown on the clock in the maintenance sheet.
9:17
